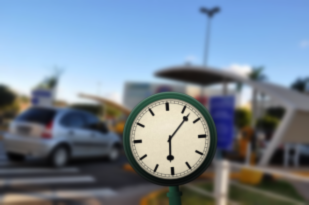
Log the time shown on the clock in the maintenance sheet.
6:07
